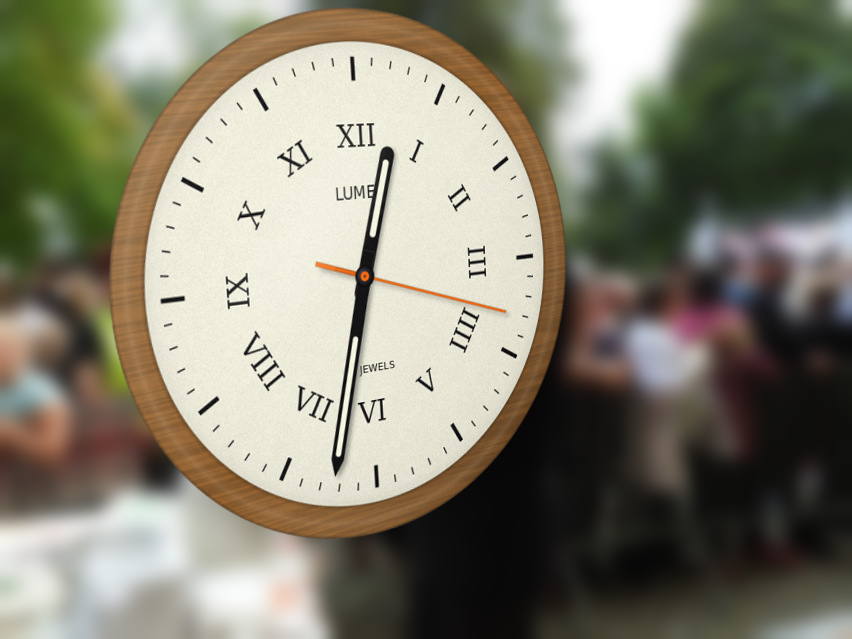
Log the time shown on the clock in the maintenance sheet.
12:32:18
